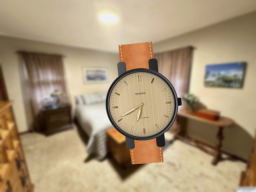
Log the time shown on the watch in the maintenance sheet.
6:41
